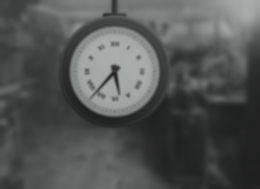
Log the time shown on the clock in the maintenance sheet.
5:37
